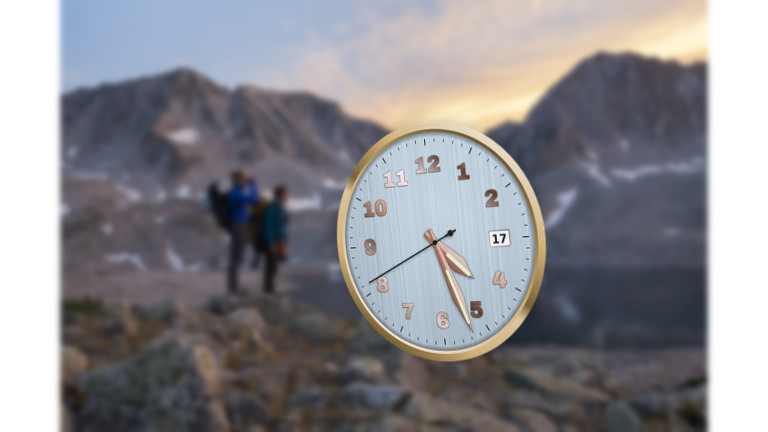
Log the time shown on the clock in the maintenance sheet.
4:26:41
